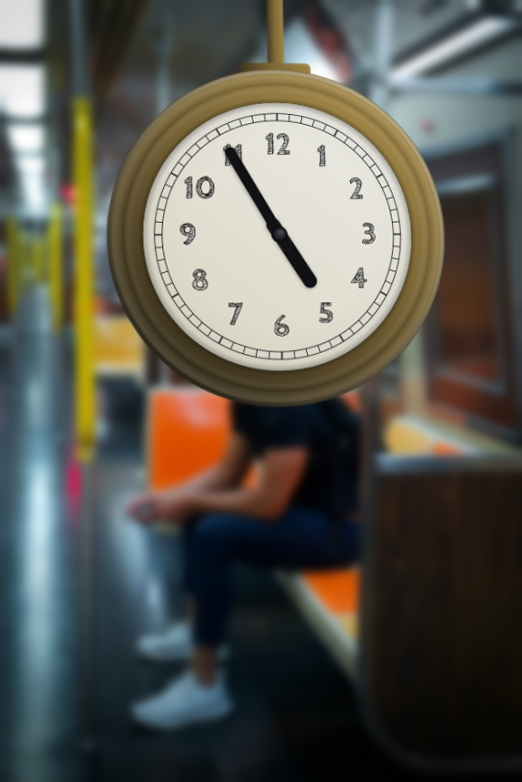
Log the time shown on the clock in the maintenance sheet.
4:55
